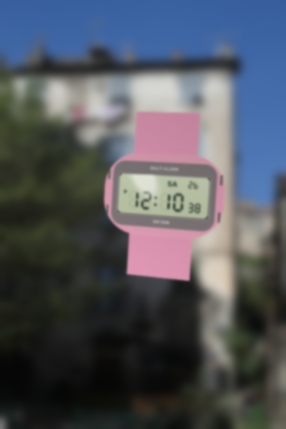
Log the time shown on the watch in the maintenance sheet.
12:10
